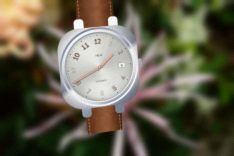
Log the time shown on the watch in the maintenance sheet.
1:41
